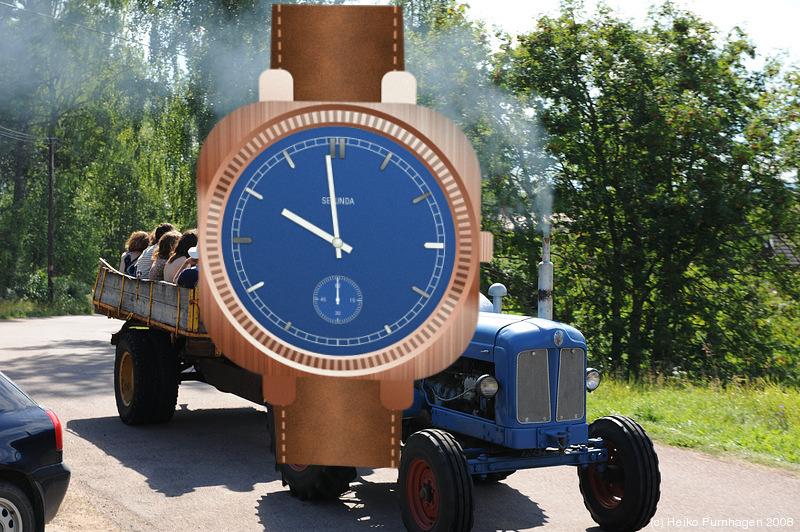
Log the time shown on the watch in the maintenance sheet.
9:59
